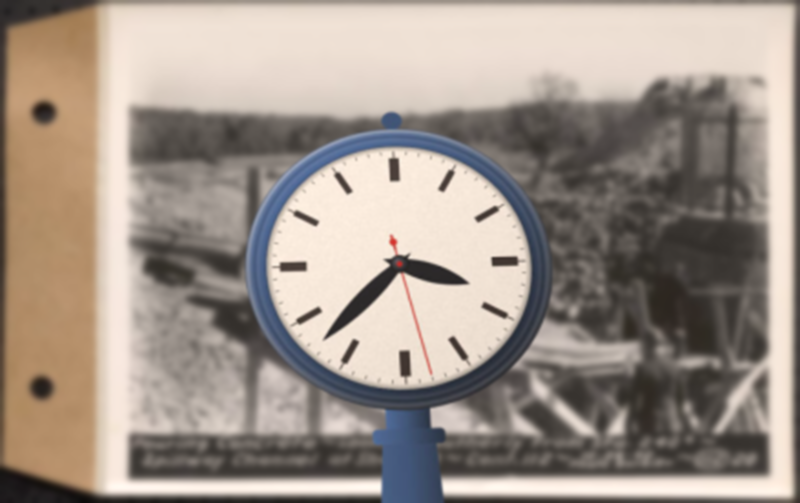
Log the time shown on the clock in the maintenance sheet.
3:37:28
